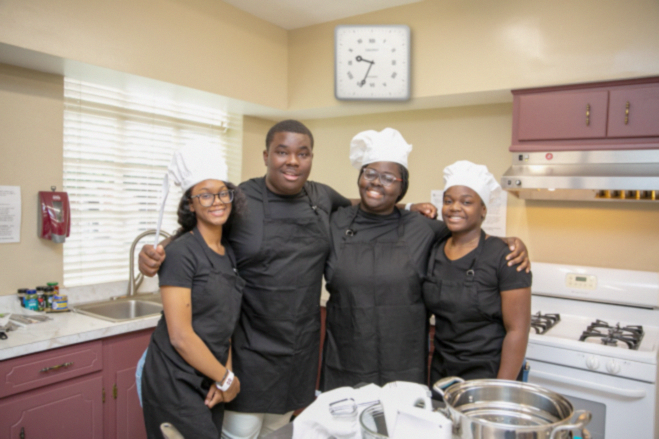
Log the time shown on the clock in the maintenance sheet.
9:34
